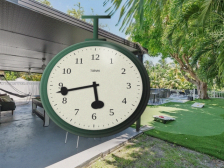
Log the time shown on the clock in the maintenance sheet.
5:43
